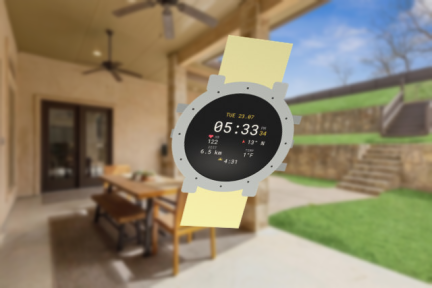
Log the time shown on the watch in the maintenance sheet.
5:33
